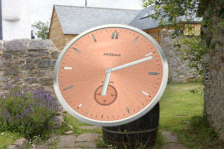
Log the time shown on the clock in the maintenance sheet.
6:11
